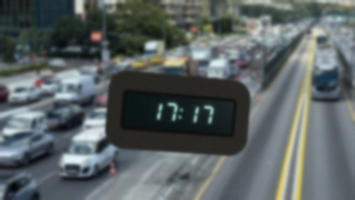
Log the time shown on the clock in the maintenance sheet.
17:17
